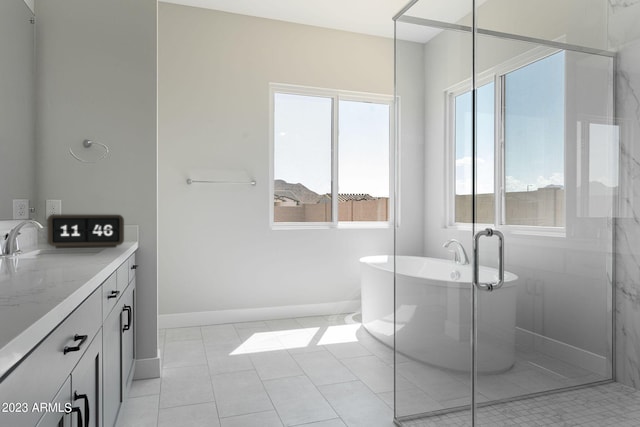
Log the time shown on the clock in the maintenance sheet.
11:46
